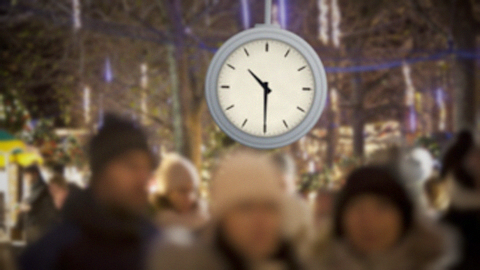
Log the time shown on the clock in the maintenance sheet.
10:30
